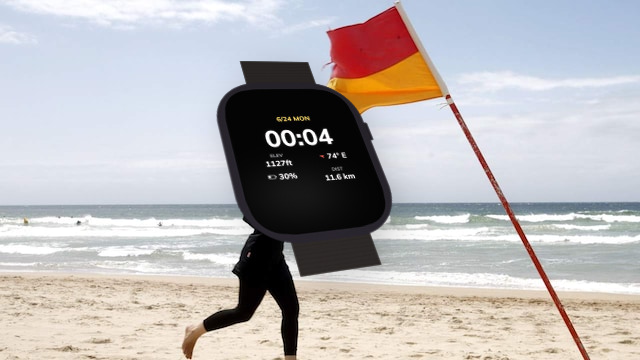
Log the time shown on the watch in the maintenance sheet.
0:04
